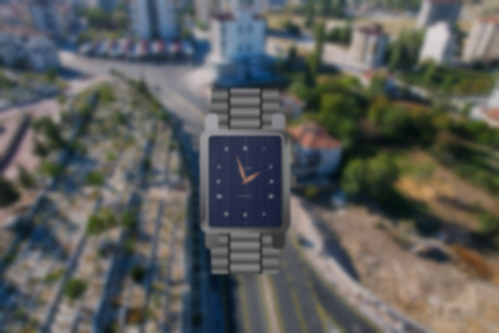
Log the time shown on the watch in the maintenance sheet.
1:57
